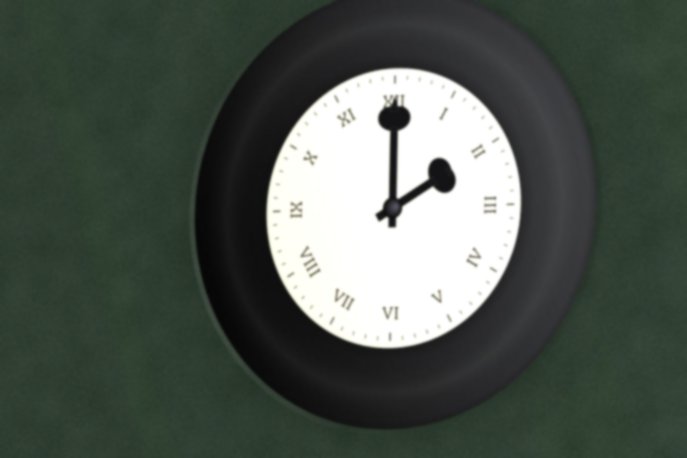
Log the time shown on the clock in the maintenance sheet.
2:00
